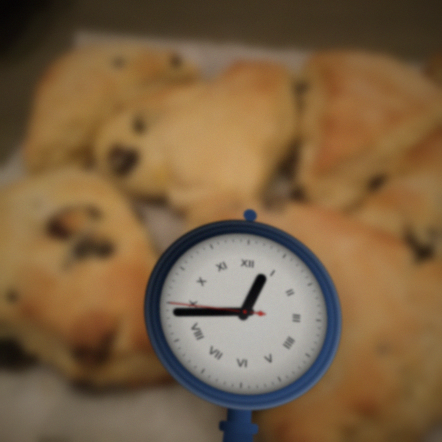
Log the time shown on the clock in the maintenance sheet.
12:43:45
